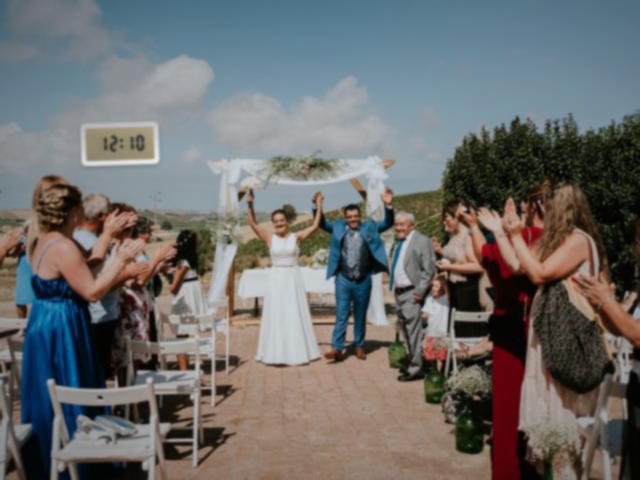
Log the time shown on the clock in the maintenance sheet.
12:10
